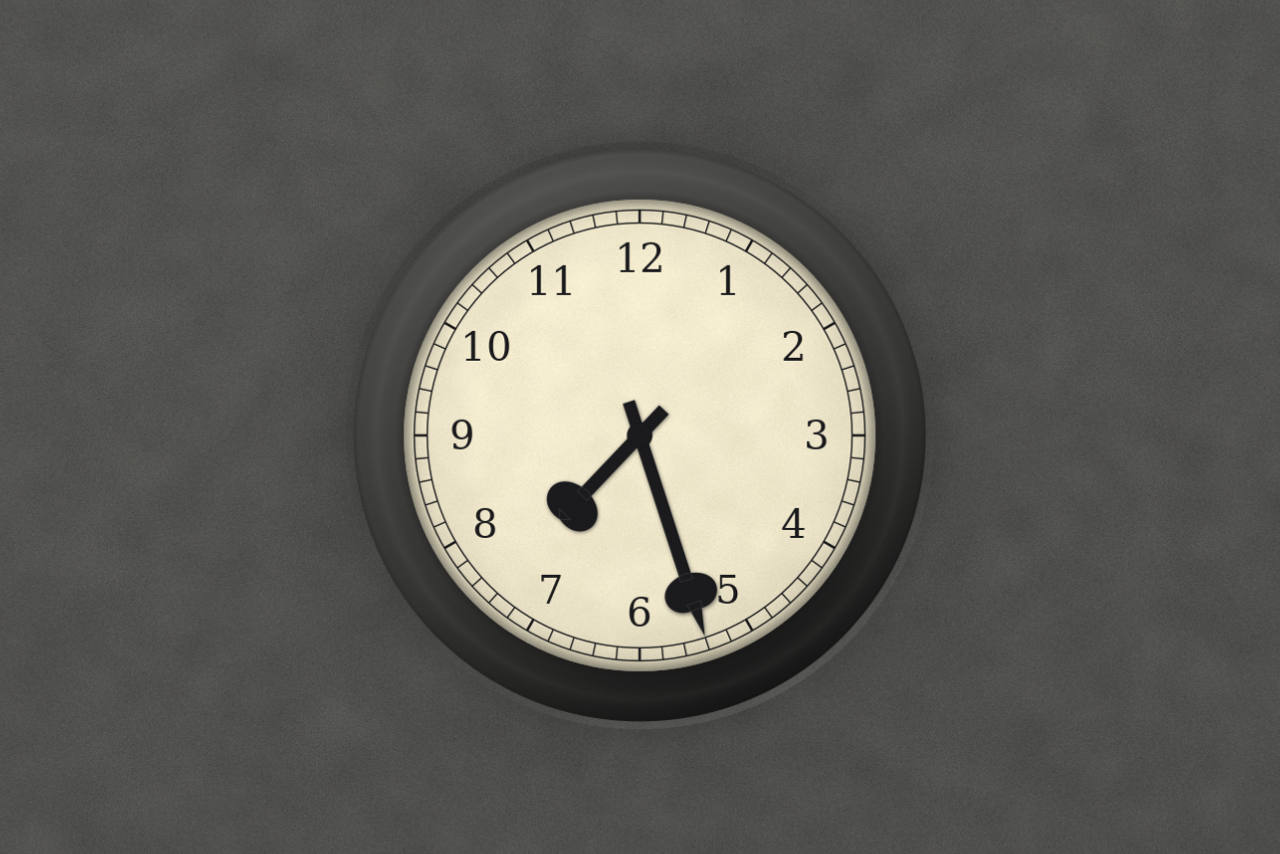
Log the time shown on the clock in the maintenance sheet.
7:27
